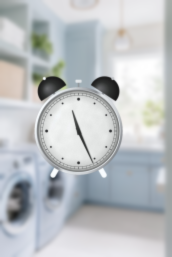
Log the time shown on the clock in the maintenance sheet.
11:26
